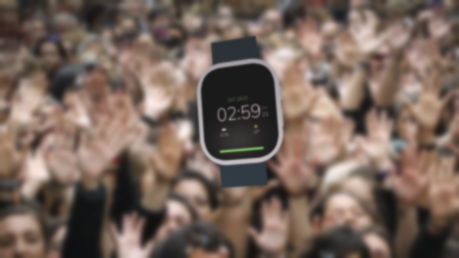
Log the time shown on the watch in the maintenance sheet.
2:59
